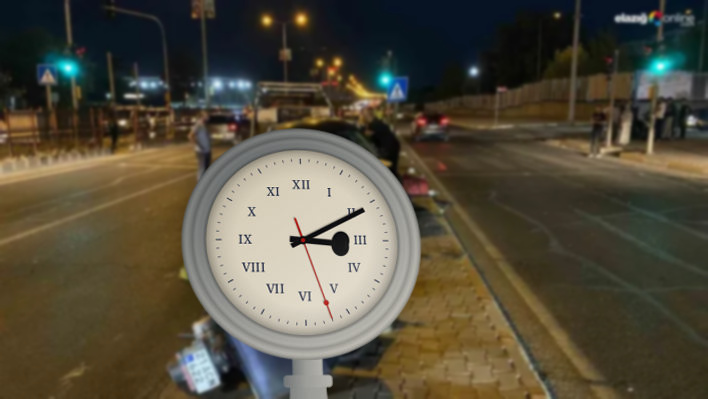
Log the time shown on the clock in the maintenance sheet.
3:10:27
